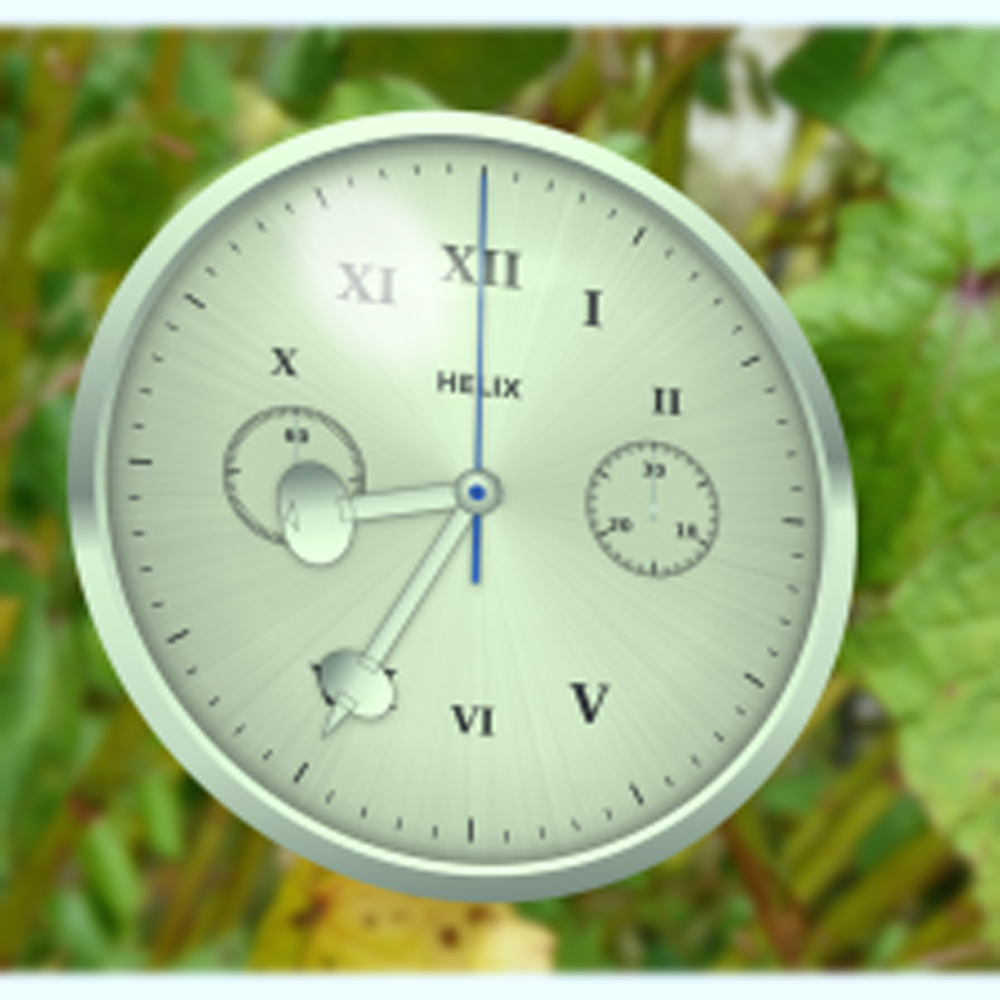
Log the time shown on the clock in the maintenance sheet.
8:35
